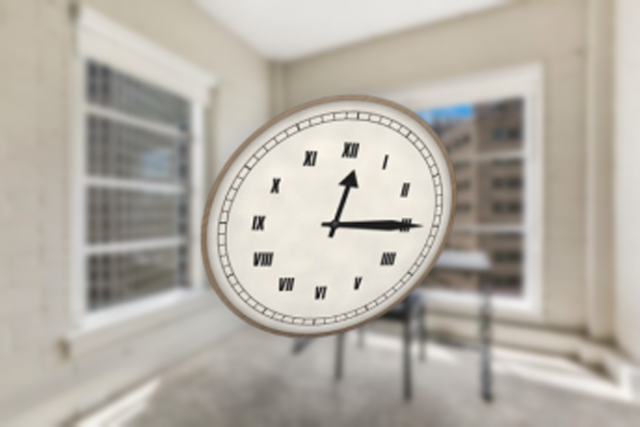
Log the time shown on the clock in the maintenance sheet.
12:15
